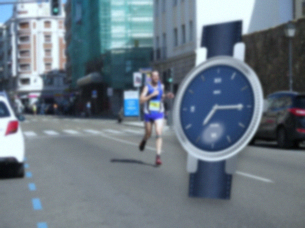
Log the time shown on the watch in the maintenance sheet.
7:15
